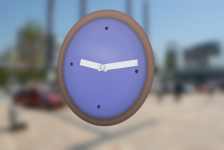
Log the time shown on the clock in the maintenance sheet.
9:13
